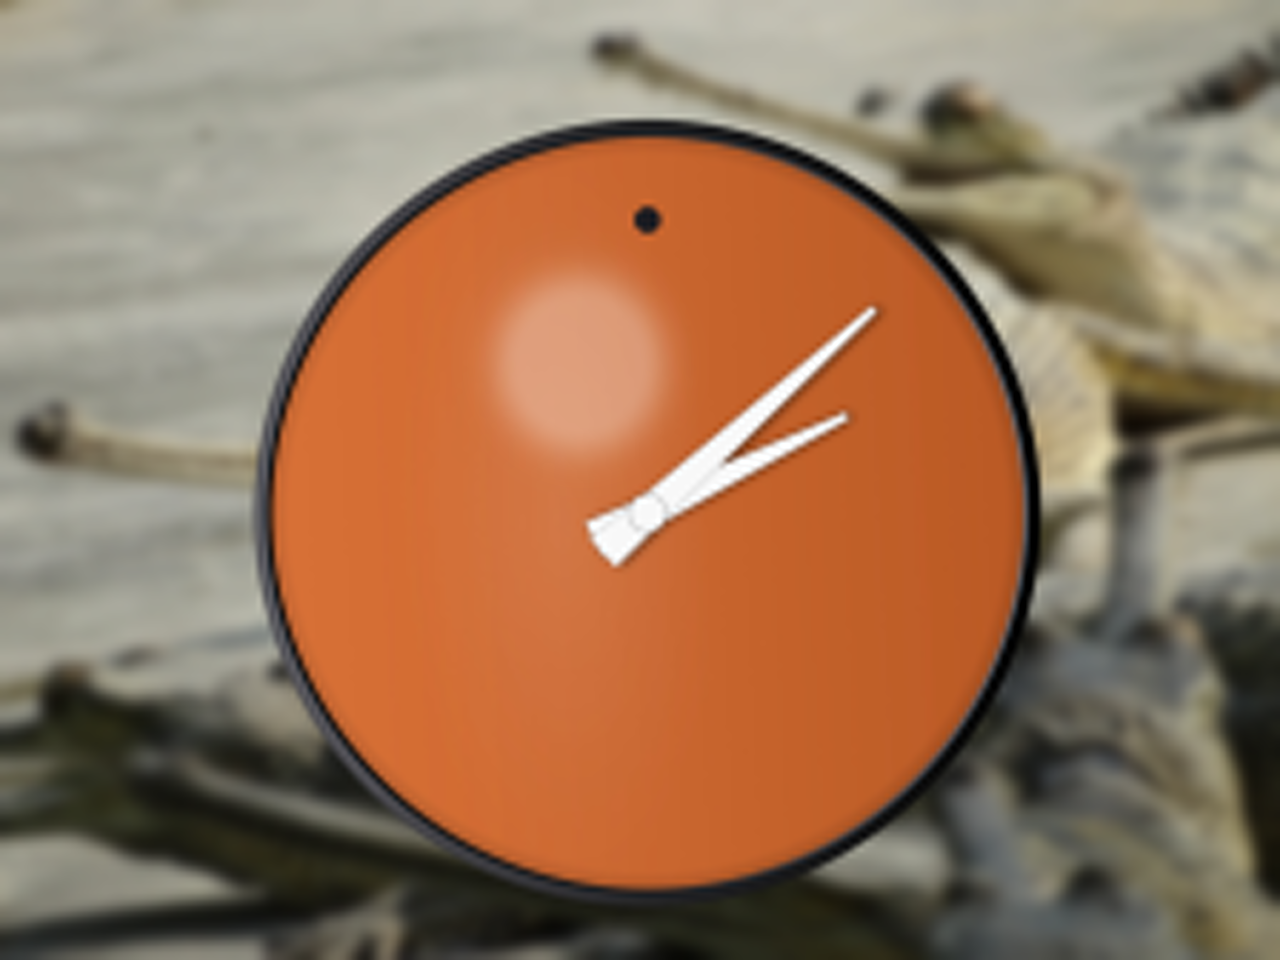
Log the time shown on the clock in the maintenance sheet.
2:08
